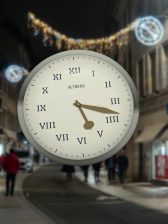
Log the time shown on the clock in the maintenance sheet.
5:18
